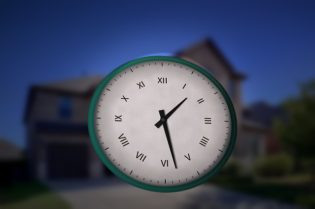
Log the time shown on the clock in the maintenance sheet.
1:28
